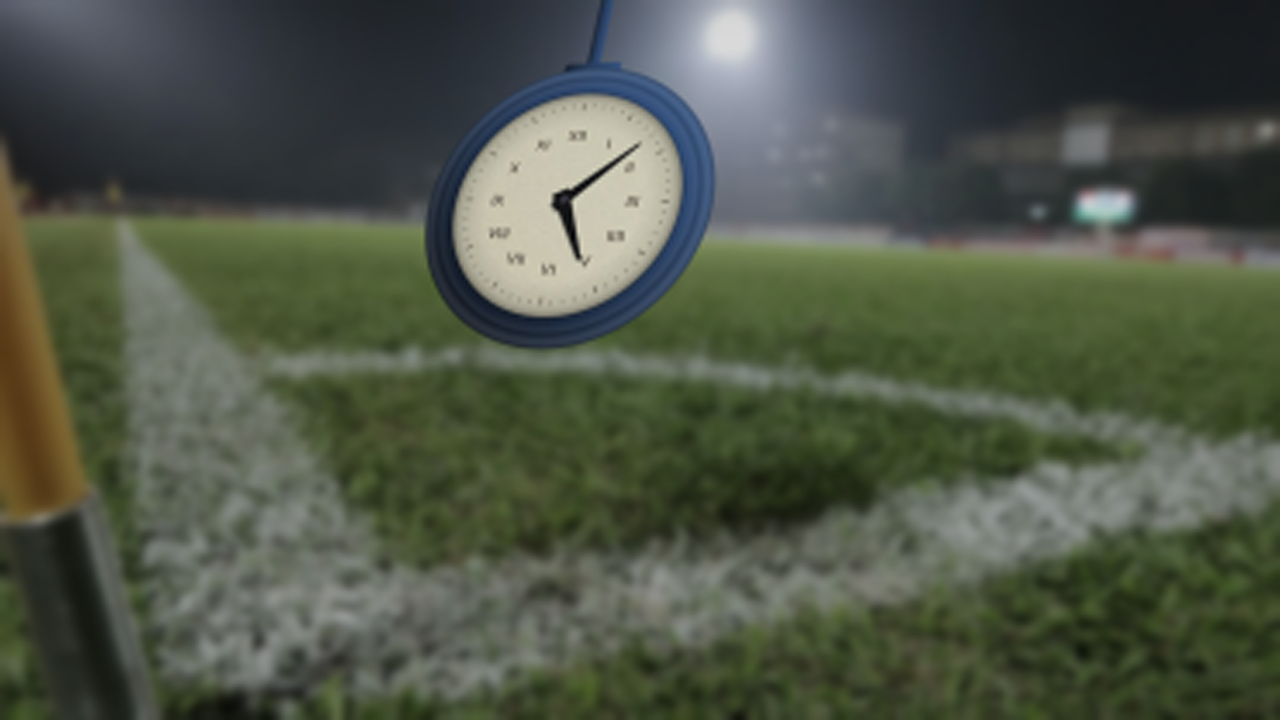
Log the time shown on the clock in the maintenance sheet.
5:08
